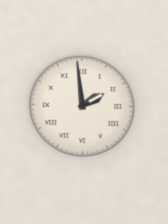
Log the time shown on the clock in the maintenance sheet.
1:59
